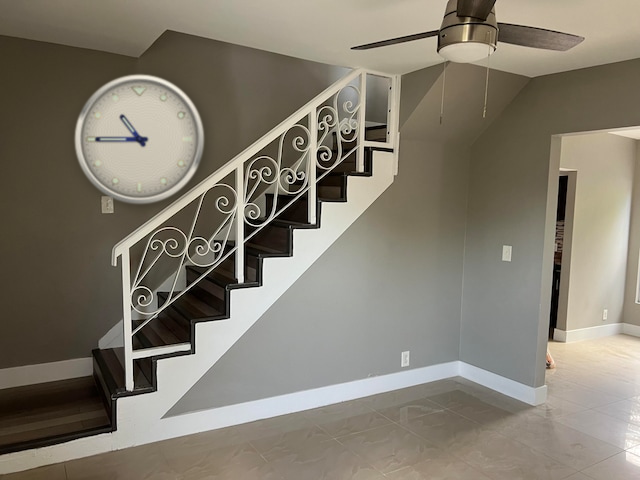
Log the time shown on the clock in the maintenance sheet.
10:45
